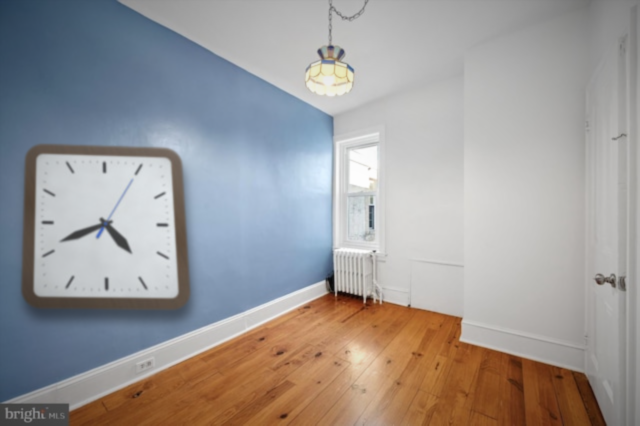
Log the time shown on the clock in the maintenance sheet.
4:41:05
